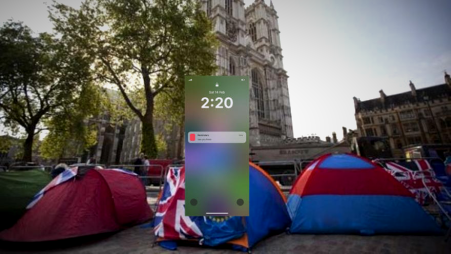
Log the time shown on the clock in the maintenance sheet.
2:20
